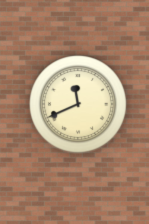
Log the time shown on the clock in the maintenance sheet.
11:41
